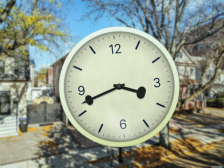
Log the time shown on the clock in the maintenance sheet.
3:42
